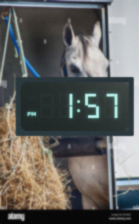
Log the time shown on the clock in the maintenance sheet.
1:57
